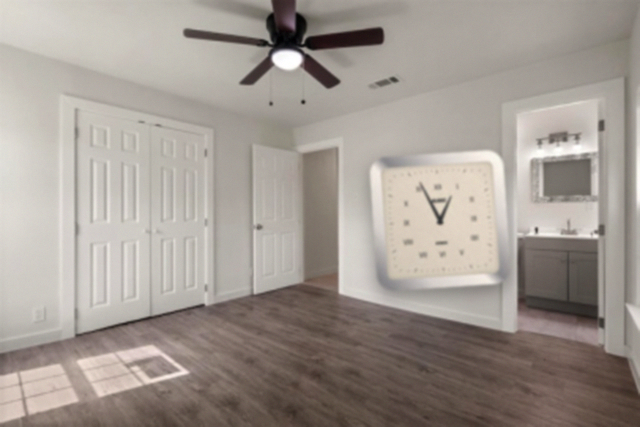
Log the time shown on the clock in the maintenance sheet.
12:56
